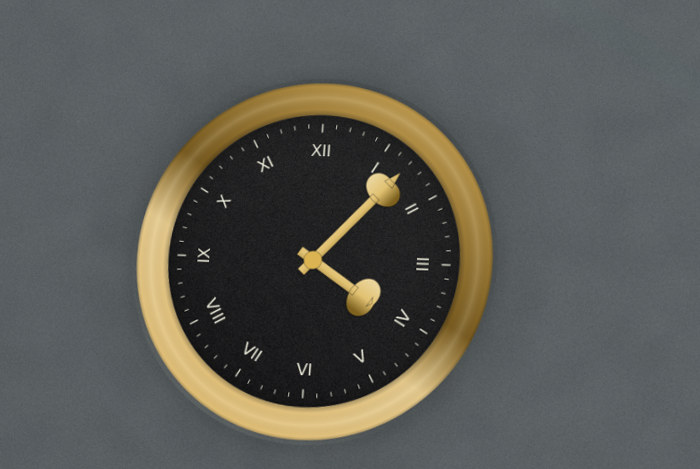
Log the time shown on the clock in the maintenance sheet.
4:07
